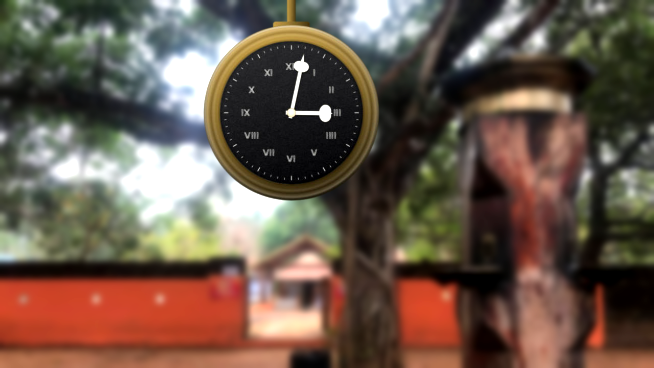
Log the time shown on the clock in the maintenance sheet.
3:02
